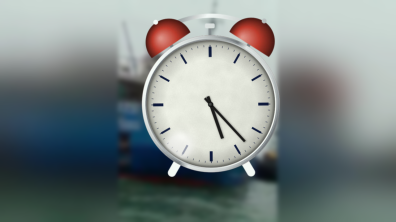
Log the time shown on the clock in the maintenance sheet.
5:23
